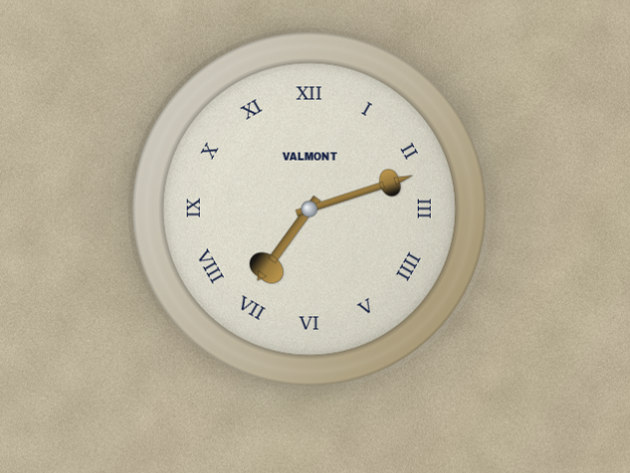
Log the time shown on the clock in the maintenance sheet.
7:12
